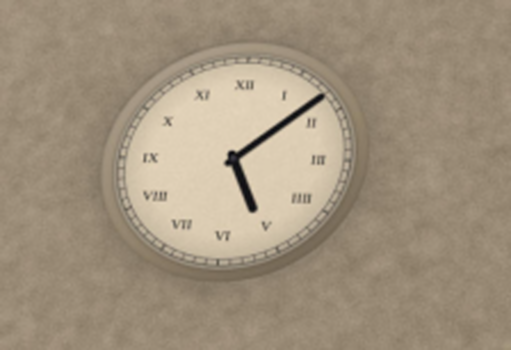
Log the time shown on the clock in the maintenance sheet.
5:08
